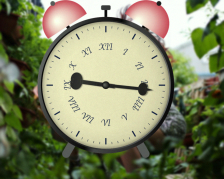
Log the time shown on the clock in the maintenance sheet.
9:16
